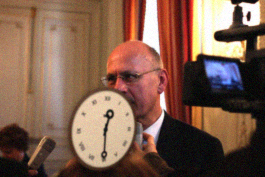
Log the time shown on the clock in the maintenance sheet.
12:30
